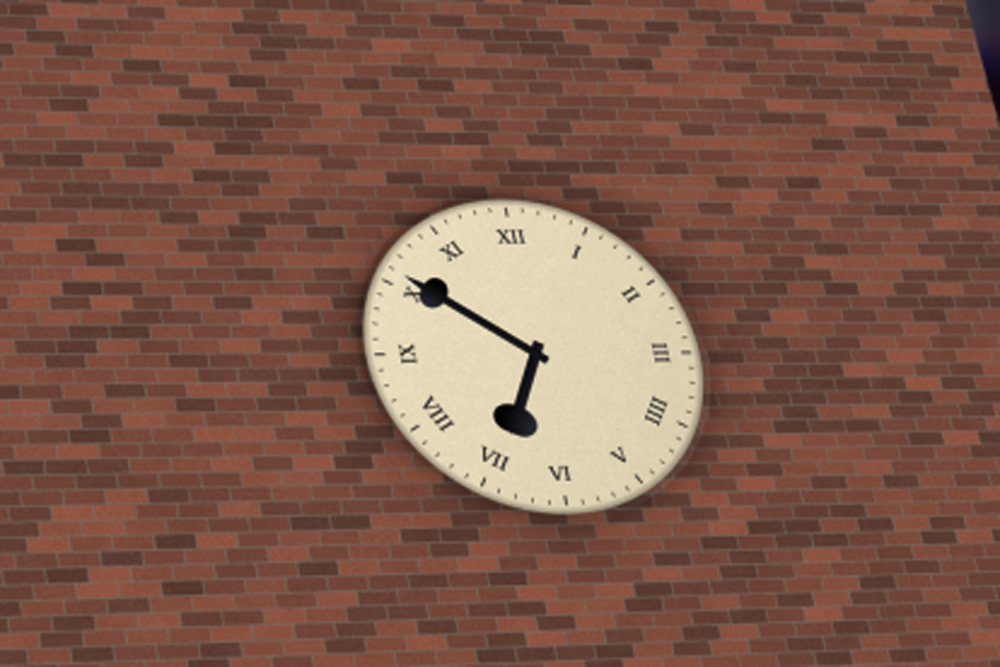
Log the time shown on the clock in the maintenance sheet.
6:51
